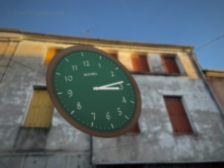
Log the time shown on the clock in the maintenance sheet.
3:14
